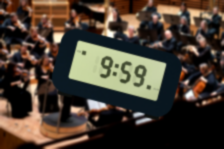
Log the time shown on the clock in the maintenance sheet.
9:59
